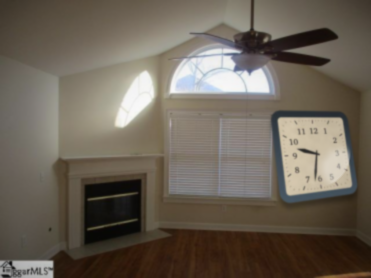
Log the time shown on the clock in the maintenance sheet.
9:32
